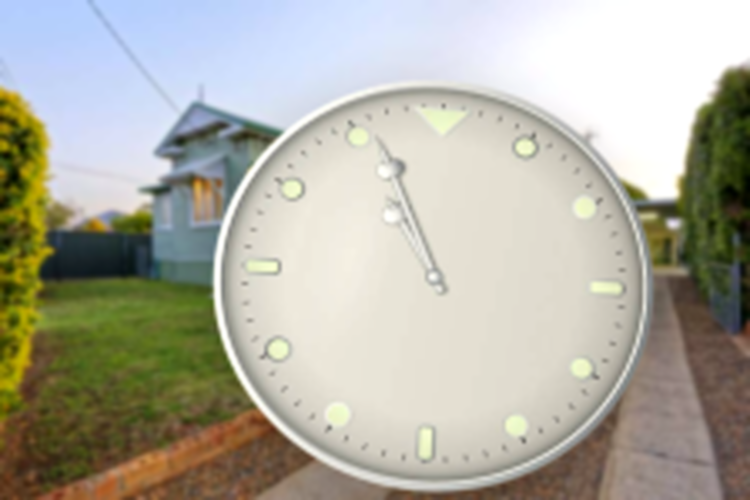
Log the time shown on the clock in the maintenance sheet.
10:56
